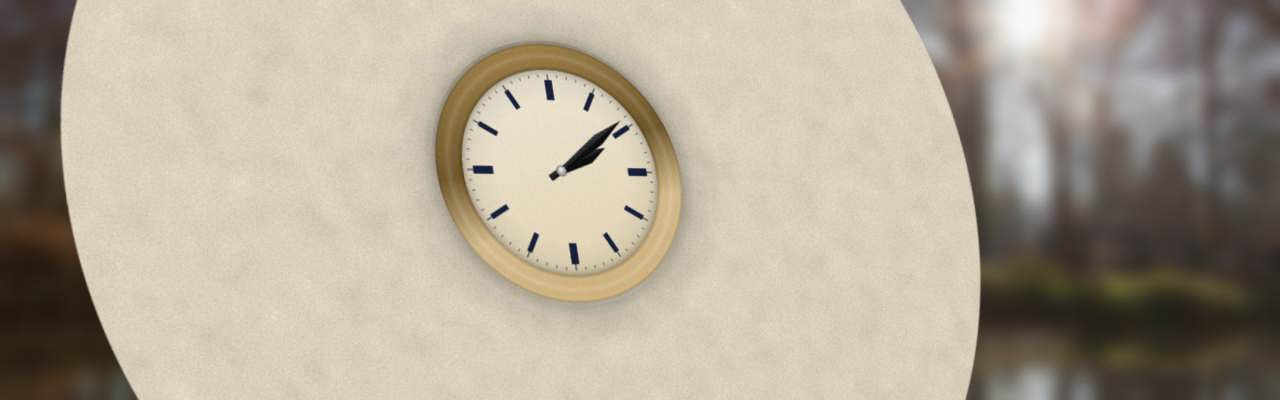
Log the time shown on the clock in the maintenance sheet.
2:09
